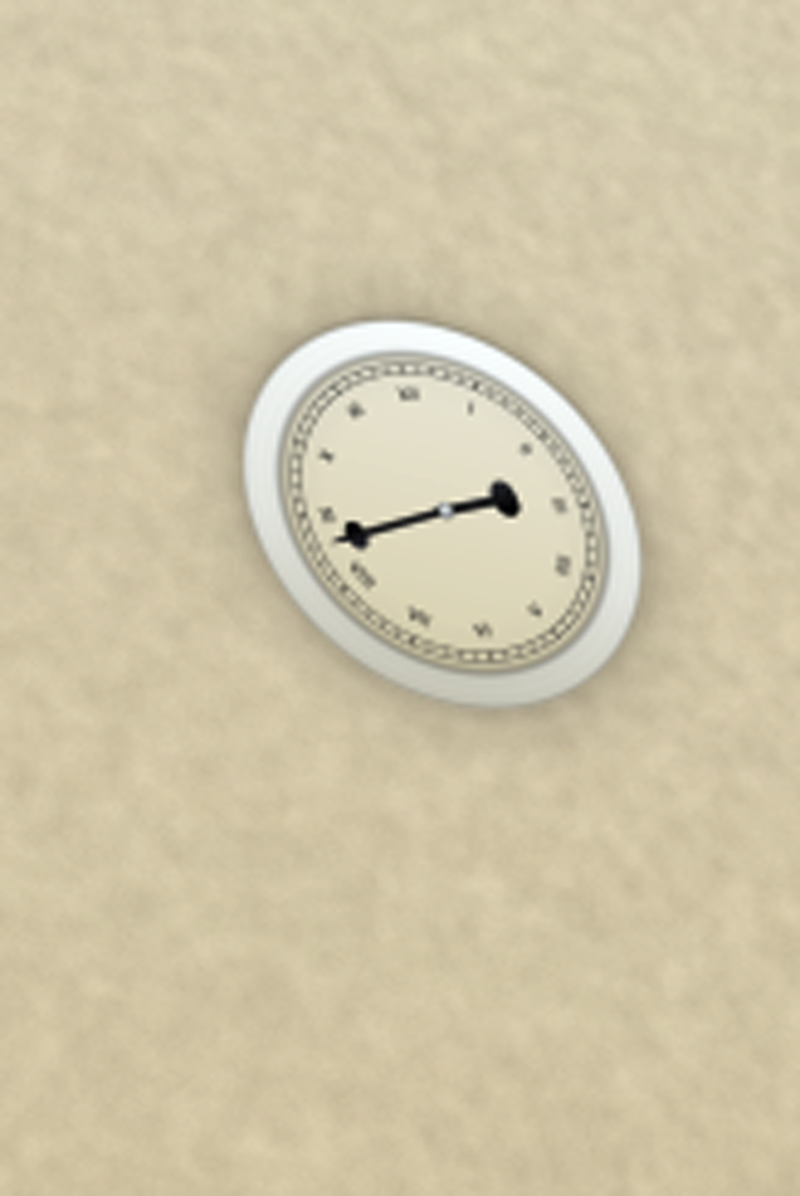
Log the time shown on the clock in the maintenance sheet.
2:43
